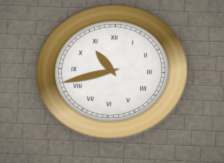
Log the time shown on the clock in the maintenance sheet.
10:42
